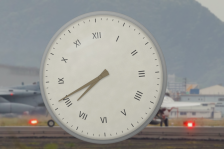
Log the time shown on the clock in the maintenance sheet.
7:41
